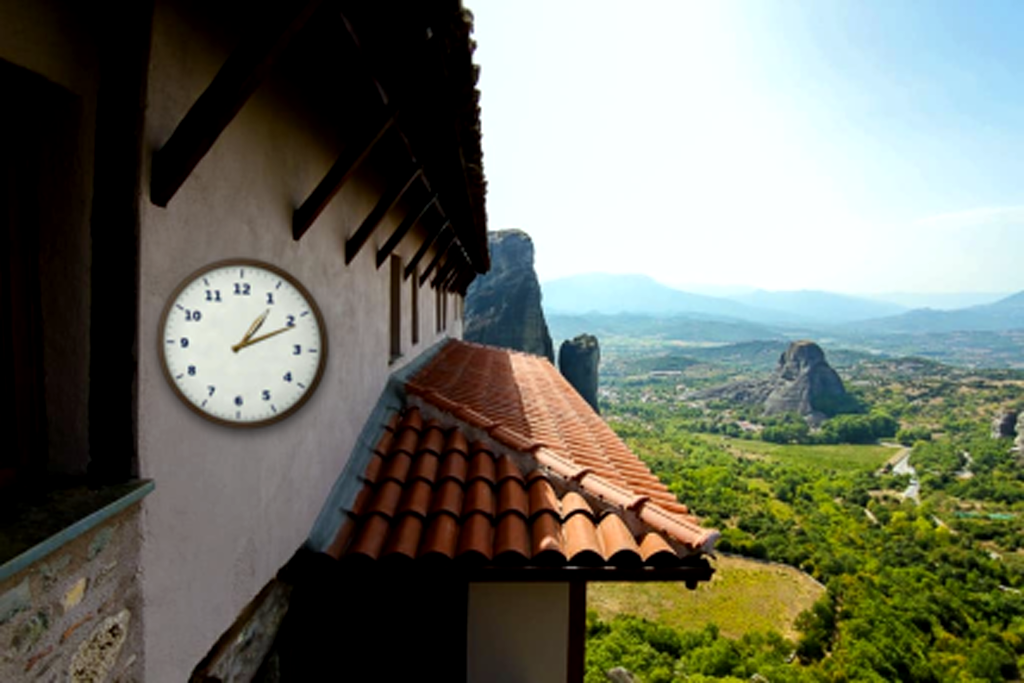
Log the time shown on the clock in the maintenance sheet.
1:11
